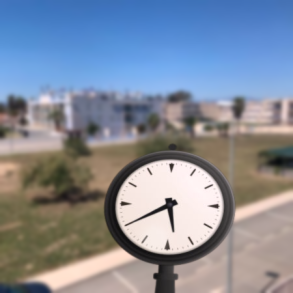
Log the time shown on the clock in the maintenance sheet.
5:40
